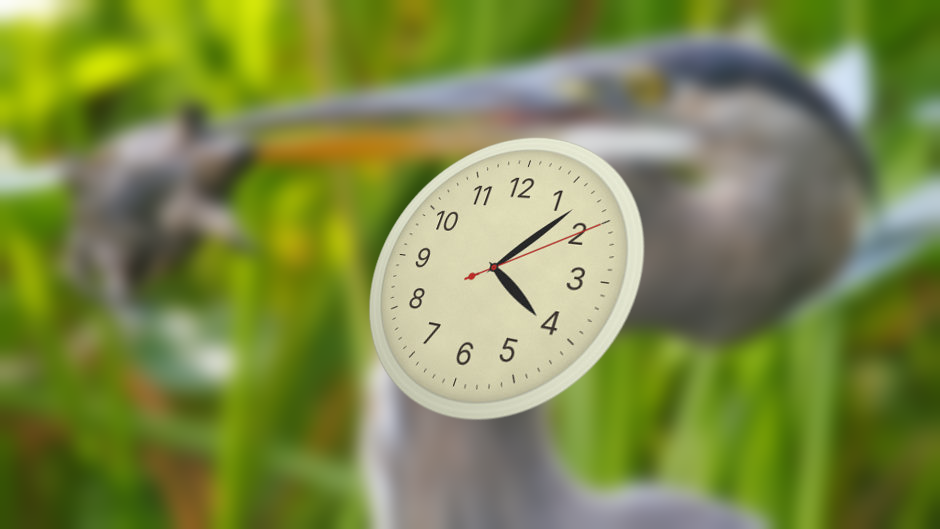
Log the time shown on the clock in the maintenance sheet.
4:07:10
